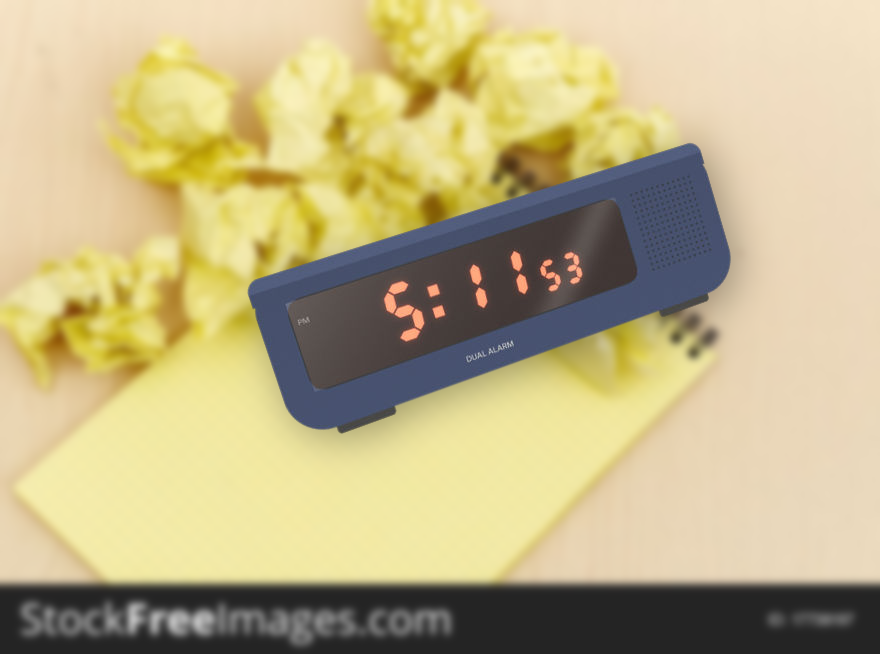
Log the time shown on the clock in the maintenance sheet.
5:11:53
